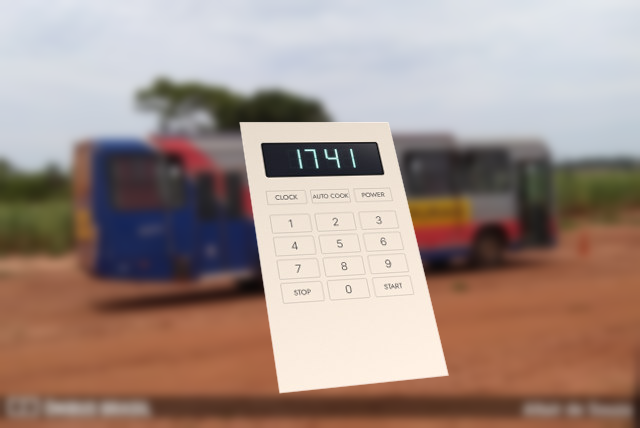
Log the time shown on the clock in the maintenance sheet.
17:41
